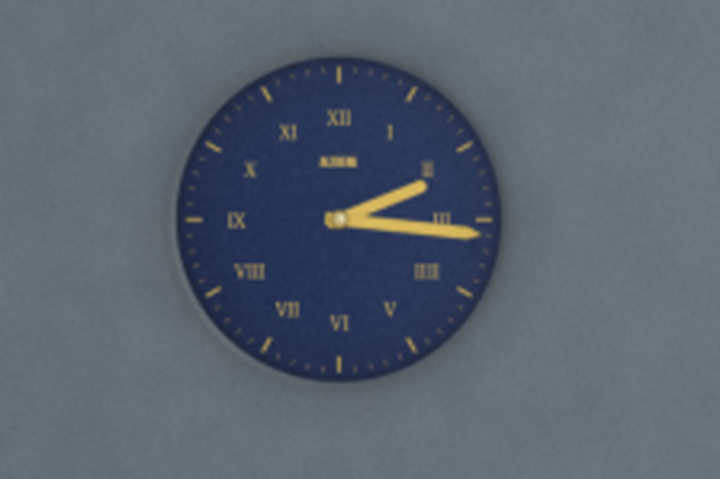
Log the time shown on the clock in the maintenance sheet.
2:16
